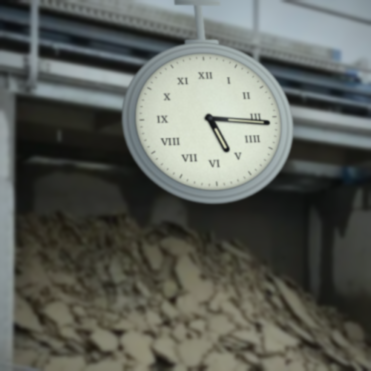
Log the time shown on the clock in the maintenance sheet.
5:16
